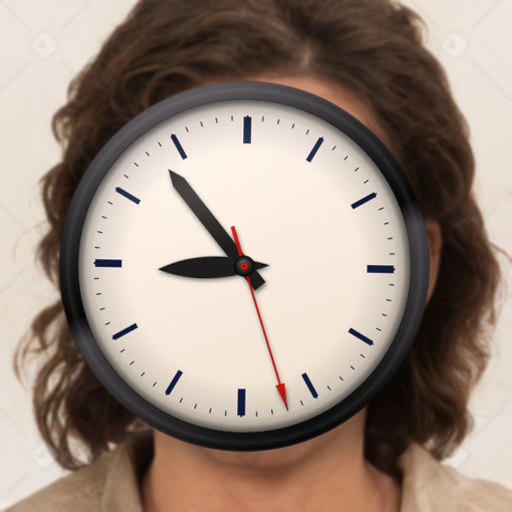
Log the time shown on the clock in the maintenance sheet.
8:53:27
